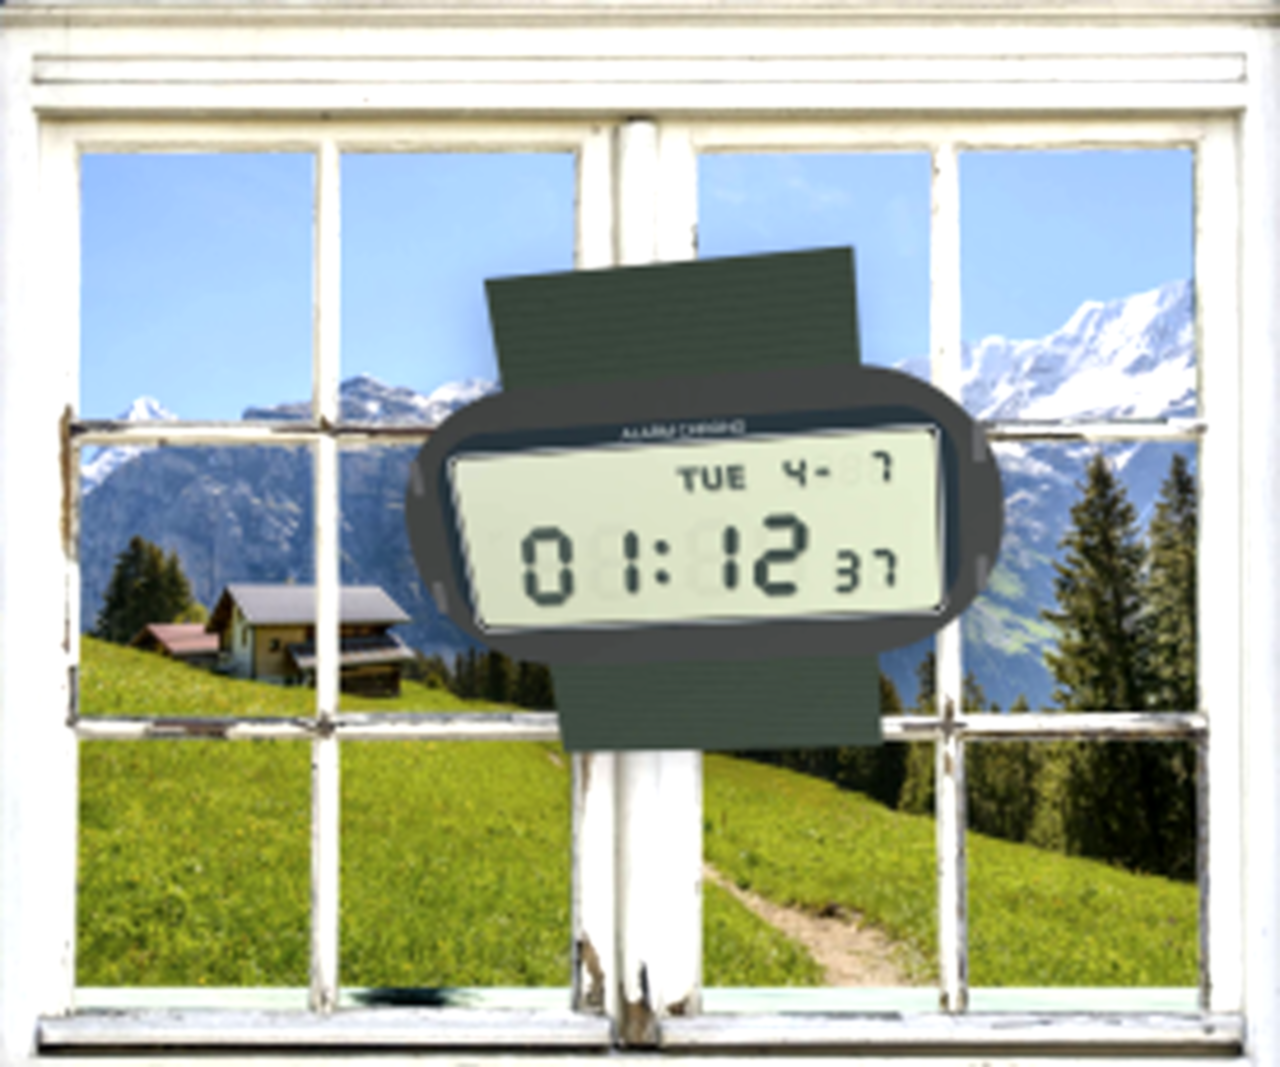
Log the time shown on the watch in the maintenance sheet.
1:12:37
